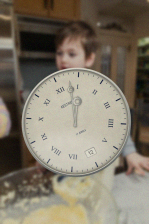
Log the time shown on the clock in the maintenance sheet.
1:03
